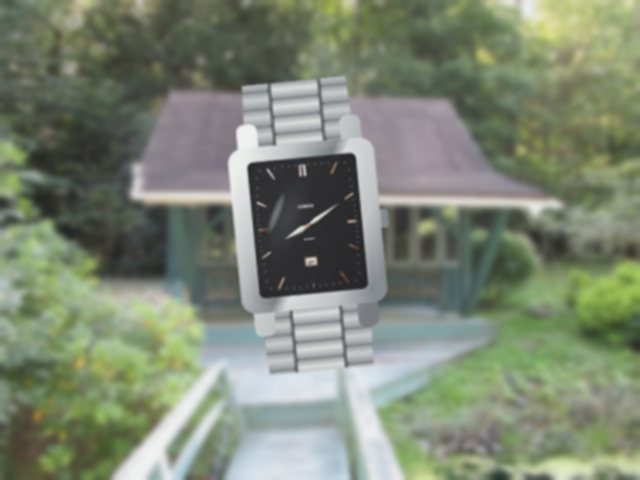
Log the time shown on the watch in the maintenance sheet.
8:10
